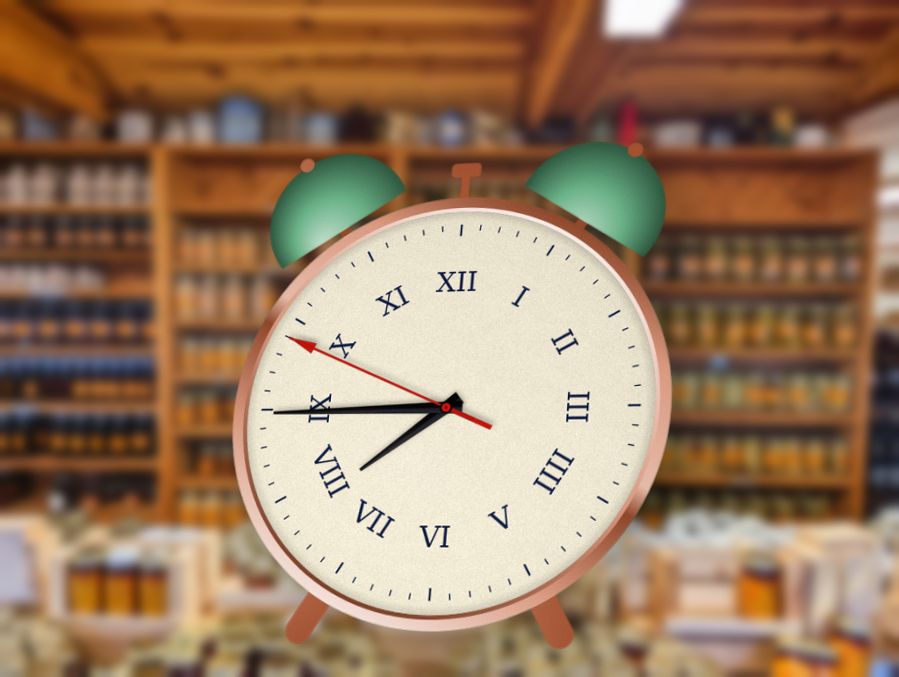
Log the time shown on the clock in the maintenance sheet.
7:44:49
